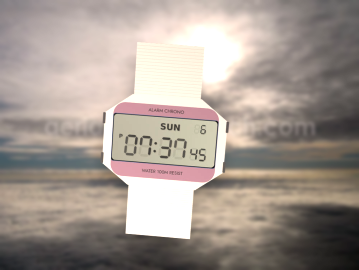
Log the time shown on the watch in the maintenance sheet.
7:37:45
